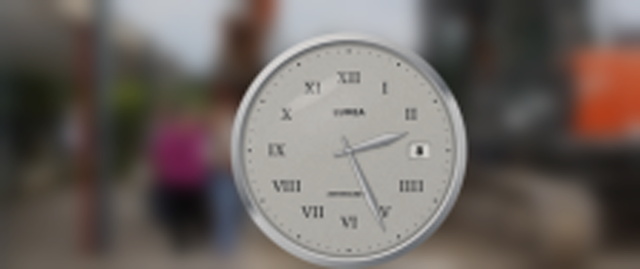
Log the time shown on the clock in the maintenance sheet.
2:26
